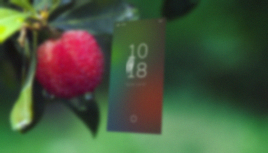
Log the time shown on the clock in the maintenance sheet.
10:18
